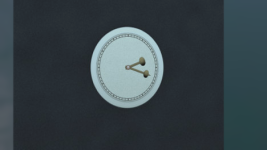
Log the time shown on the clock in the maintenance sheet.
2:18
